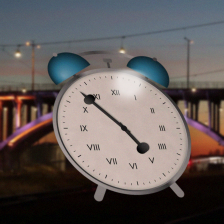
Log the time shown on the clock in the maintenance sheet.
4:53
